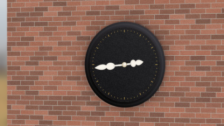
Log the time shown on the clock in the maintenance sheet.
2:44
